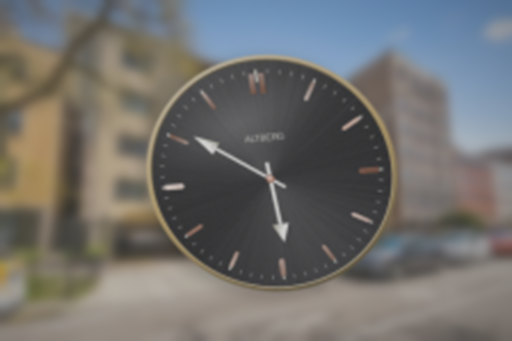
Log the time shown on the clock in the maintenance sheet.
5:51
